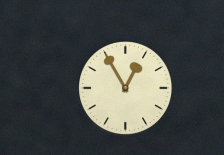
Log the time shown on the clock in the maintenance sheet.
12:55
